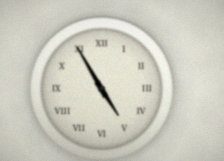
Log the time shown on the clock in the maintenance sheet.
4:55
